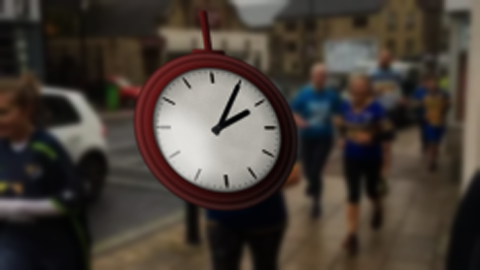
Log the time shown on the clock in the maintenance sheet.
2:05
